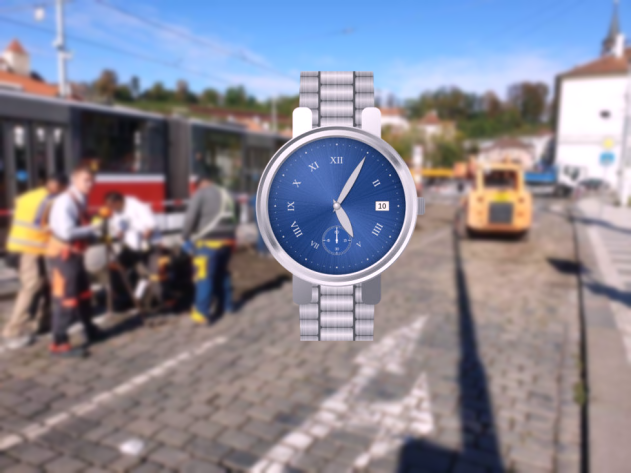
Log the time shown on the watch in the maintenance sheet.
5:05
